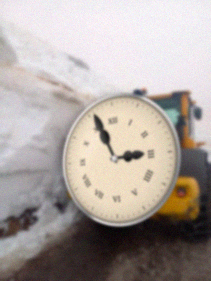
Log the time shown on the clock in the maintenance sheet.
2:56
